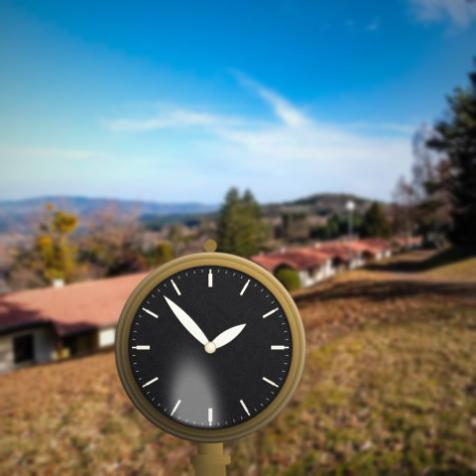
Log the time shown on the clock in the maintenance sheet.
1:53
